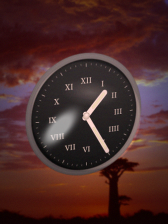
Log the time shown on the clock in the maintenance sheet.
1:25
